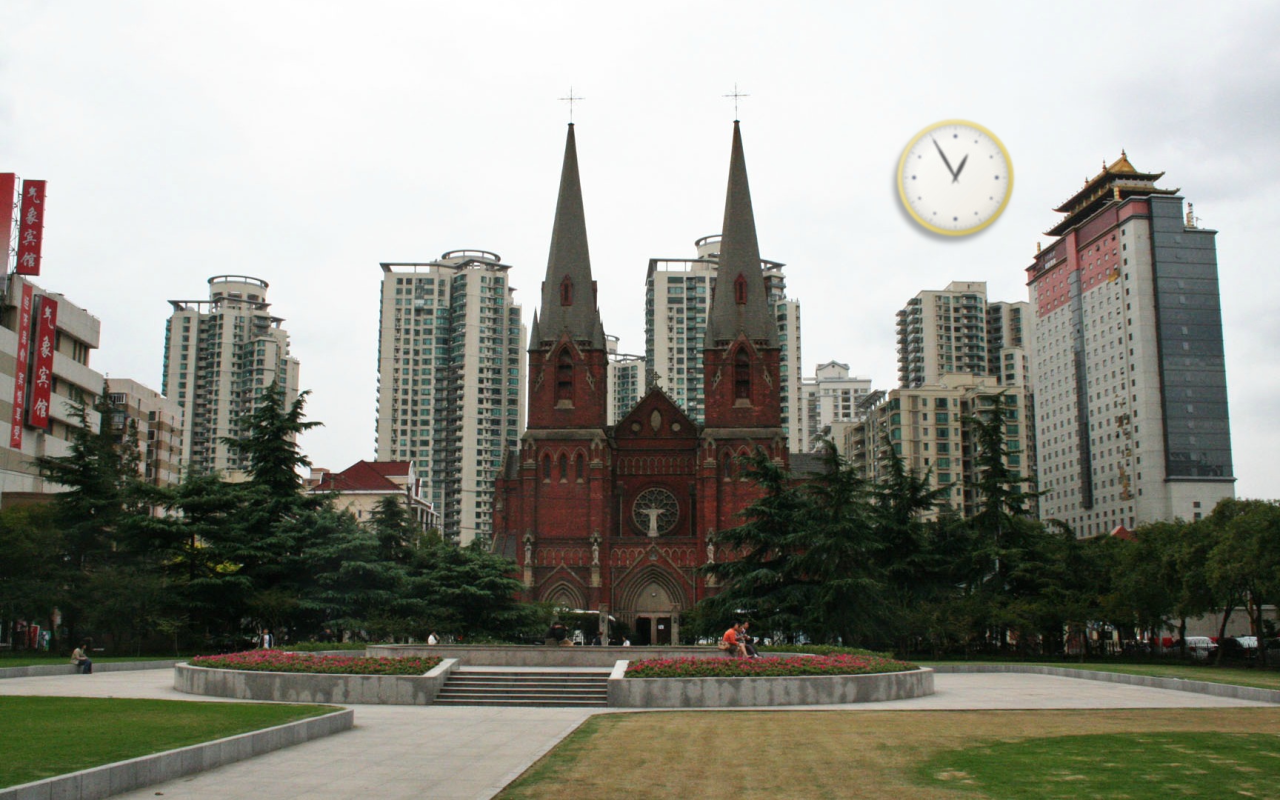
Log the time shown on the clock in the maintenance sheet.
12:55
